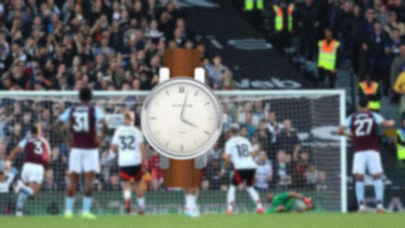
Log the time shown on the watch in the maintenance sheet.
4:02
